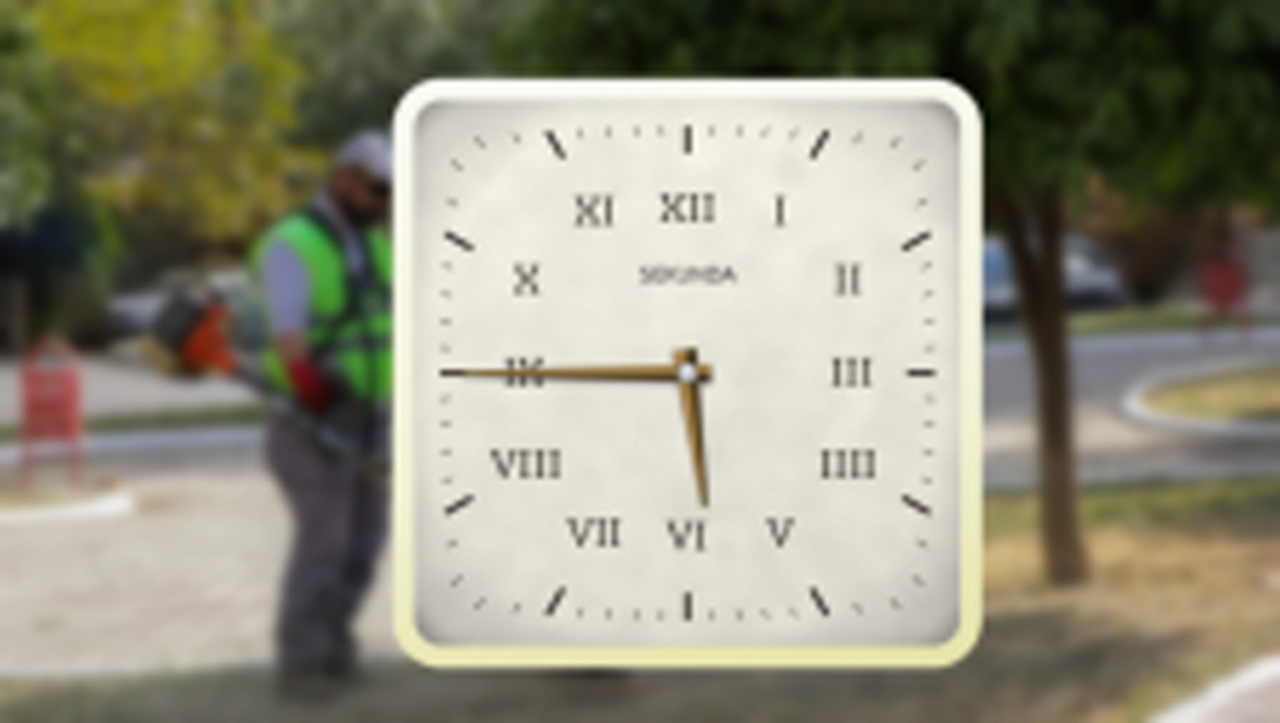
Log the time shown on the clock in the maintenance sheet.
5:45
